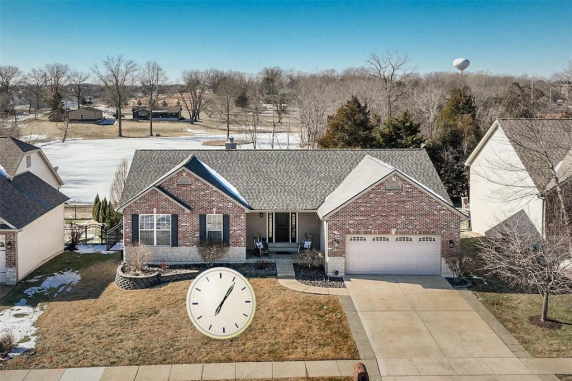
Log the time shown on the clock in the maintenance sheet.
7:06
